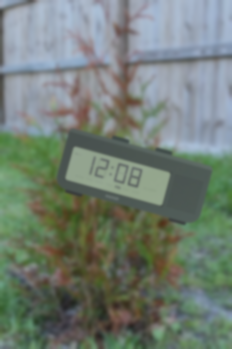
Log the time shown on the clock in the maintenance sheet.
12:08
